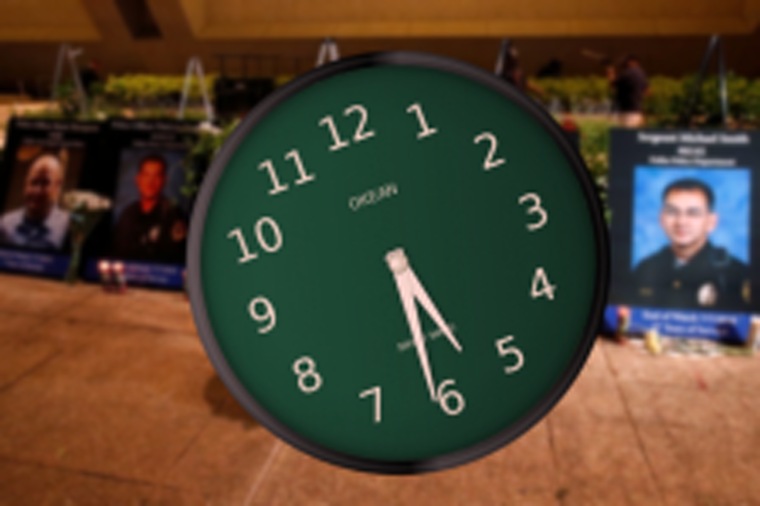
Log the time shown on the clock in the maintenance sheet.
5:31
